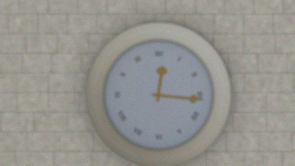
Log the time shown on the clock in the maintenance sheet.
12:16
